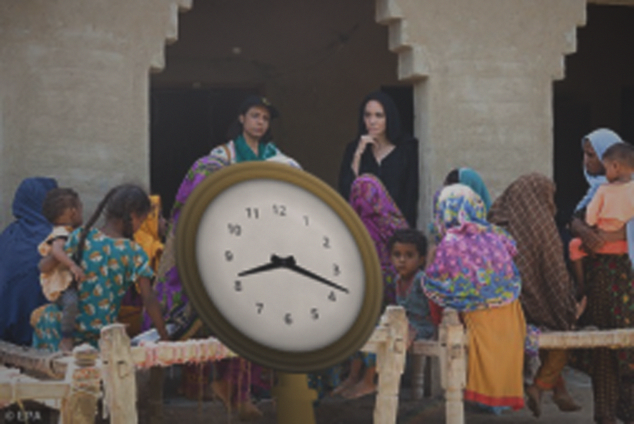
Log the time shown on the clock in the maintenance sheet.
8:18
